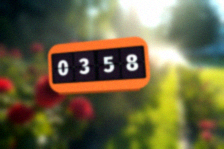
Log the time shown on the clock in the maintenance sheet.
3:58
